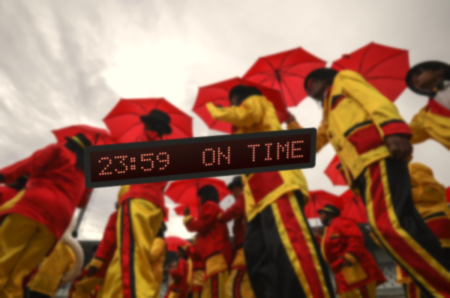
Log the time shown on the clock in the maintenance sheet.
23:59
